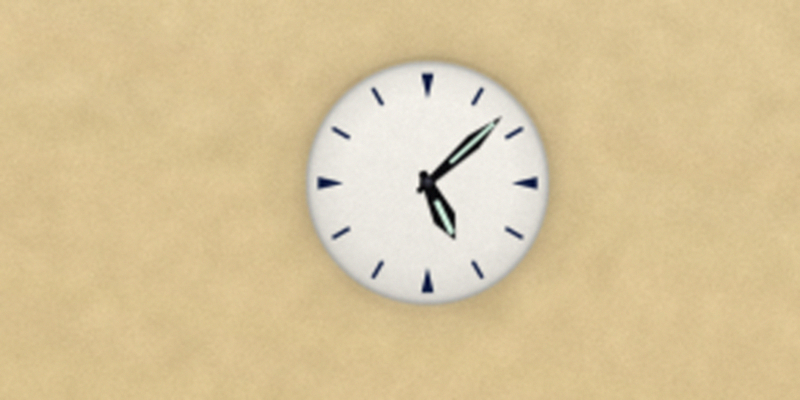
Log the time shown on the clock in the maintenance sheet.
5:08
